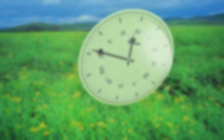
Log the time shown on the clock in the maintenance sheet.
11:46
